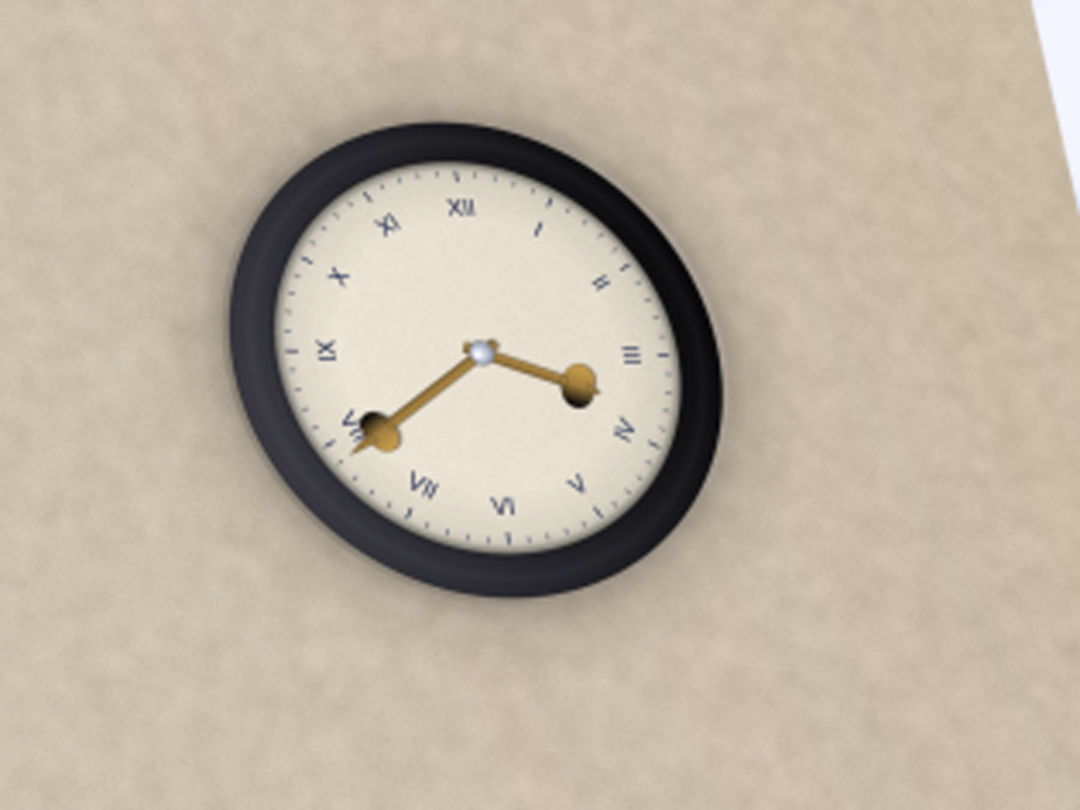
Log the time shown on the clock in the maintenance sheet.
3:39
